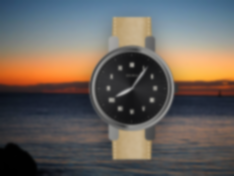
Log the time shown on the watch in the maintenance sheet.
8:06
